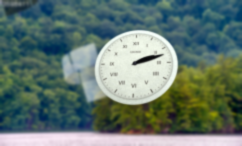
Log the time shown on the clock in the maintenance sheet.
2:12
